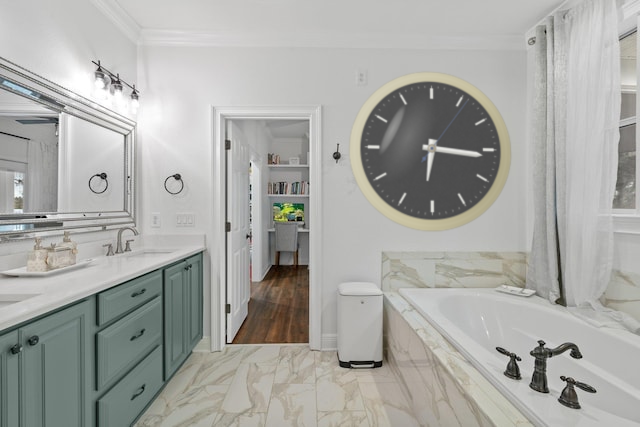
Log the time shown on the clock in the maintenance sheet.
6:16:06
